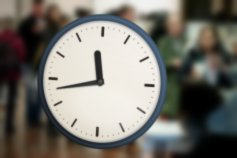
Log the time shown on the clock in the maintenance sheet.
11:43
